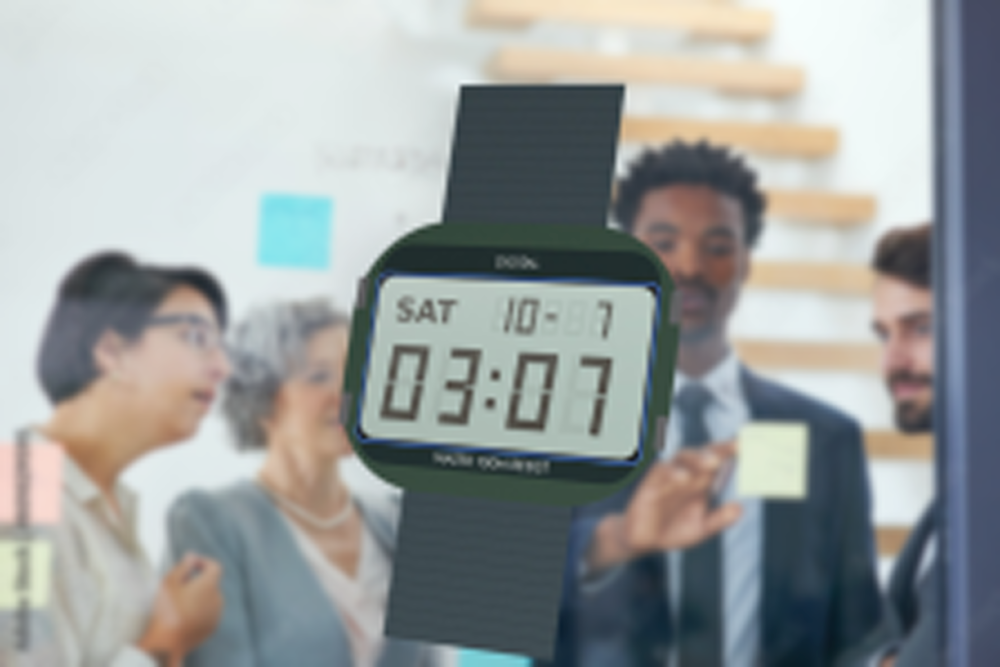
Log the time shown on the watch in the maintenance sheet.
3:07
